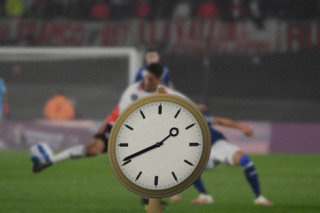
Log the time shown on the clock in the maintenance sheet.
1:41
